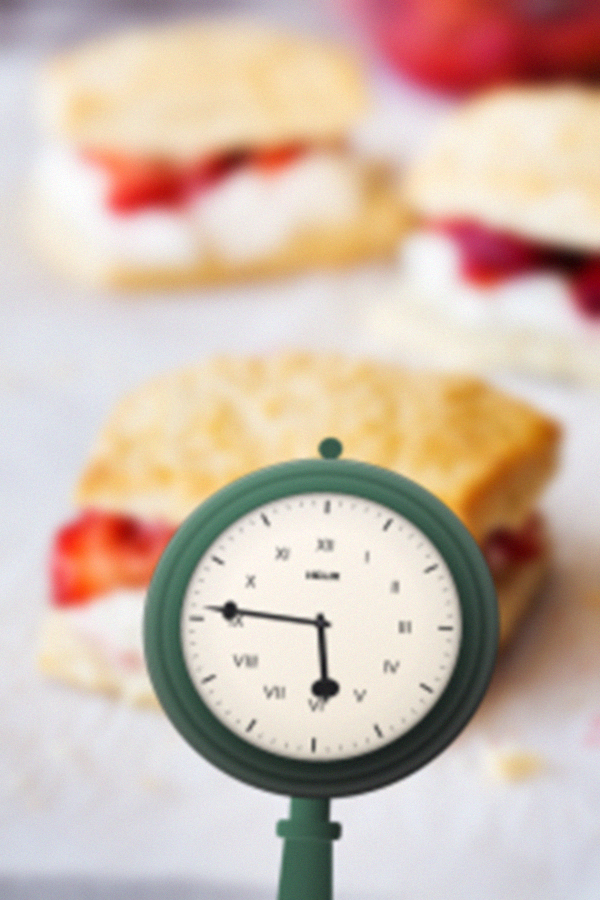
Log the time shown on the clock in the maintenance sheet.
5:46
